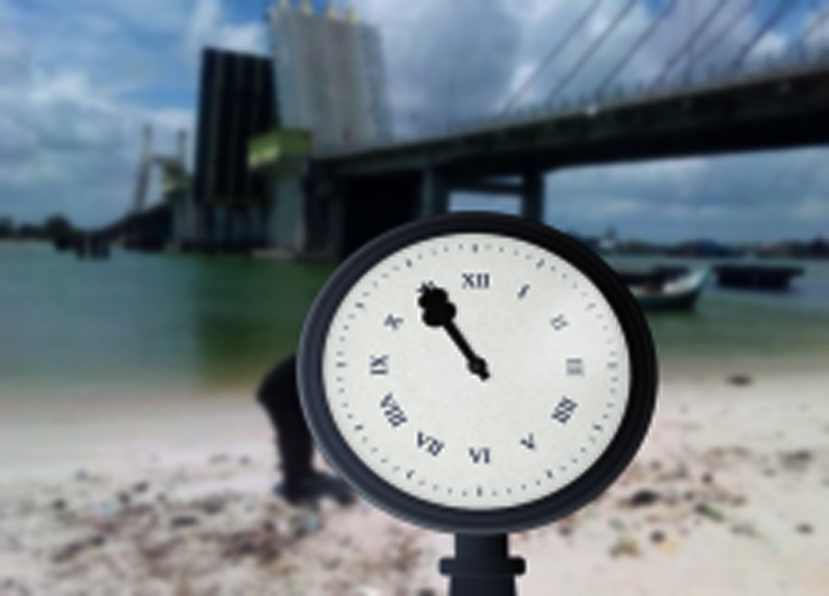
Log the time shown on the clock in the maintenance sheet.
10:55
